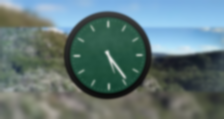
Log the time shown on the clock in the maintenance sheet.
5:24
